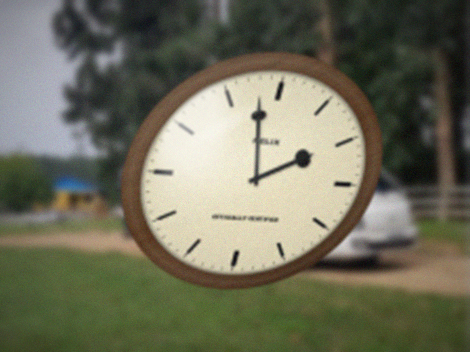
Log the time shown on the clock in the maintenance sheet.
1:58
